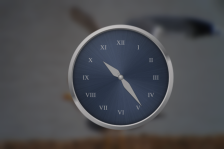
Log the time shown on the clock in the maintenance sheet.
10:24
